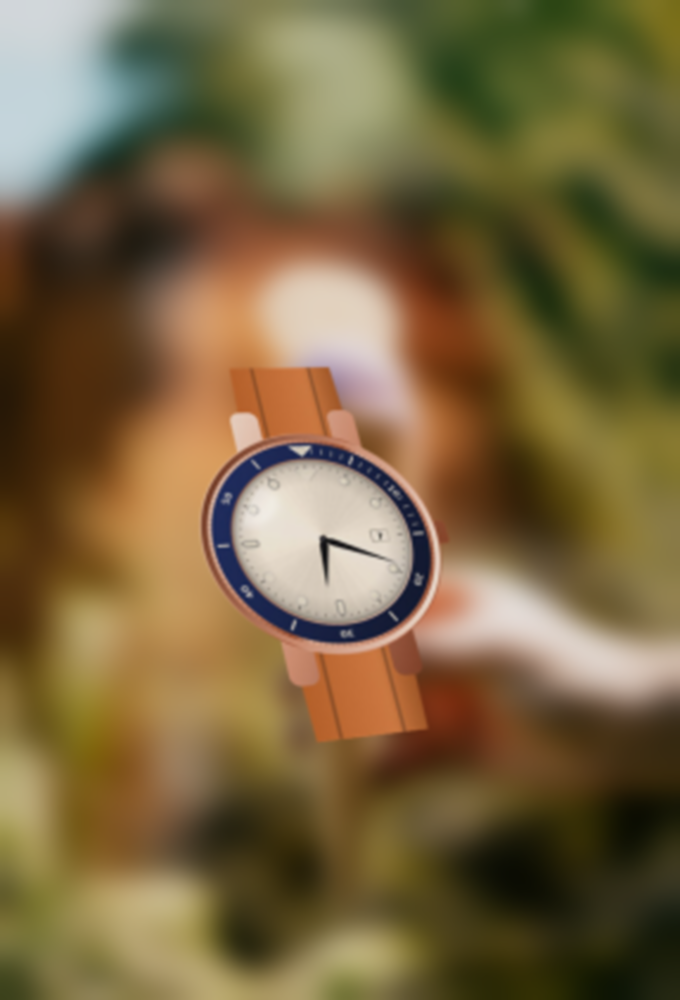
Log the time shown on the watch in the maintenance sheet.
6:19
